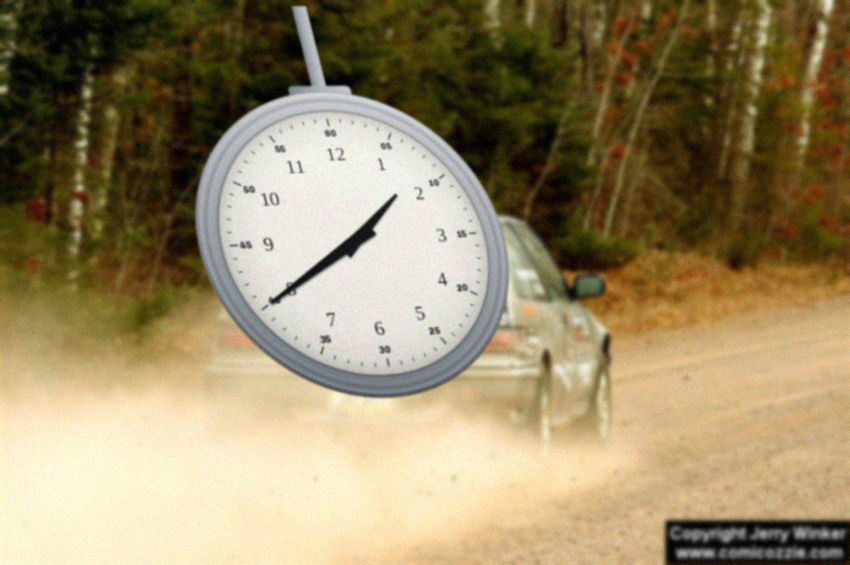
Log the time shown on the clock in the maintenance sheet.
1:40
